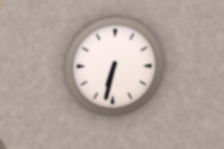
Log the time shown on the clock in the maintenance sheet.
6:32
